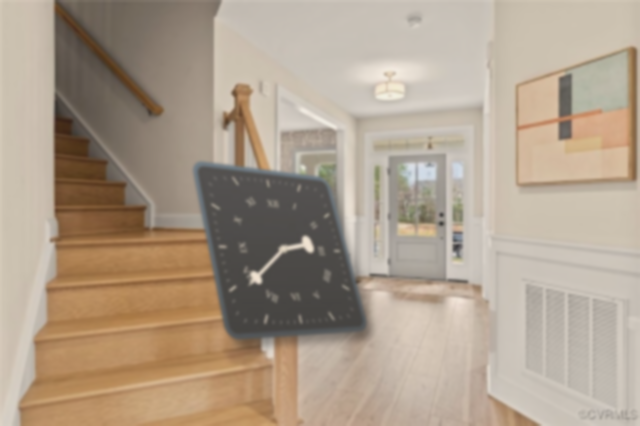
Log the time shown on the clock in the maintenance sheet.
2:39
